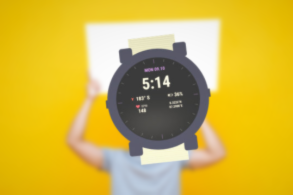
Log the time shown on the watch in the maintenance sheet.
5:14
